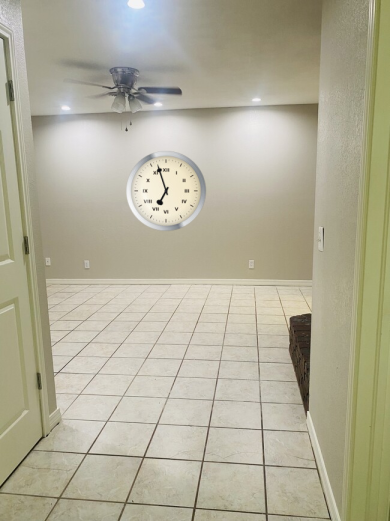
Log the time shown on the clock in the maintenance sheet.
6:57
